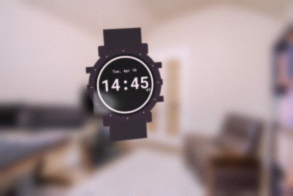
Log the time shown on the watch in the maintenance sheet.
14:45
